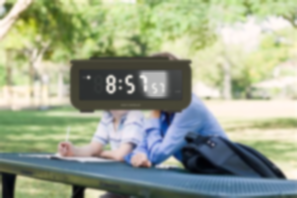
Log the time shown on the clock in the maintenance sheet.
8:57
